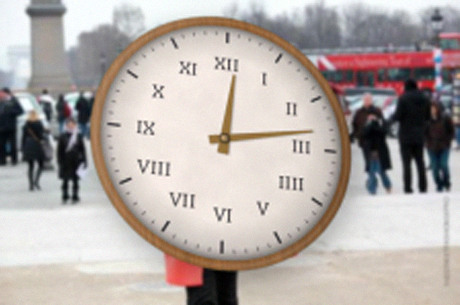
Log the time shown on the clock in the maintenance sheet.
12:13
